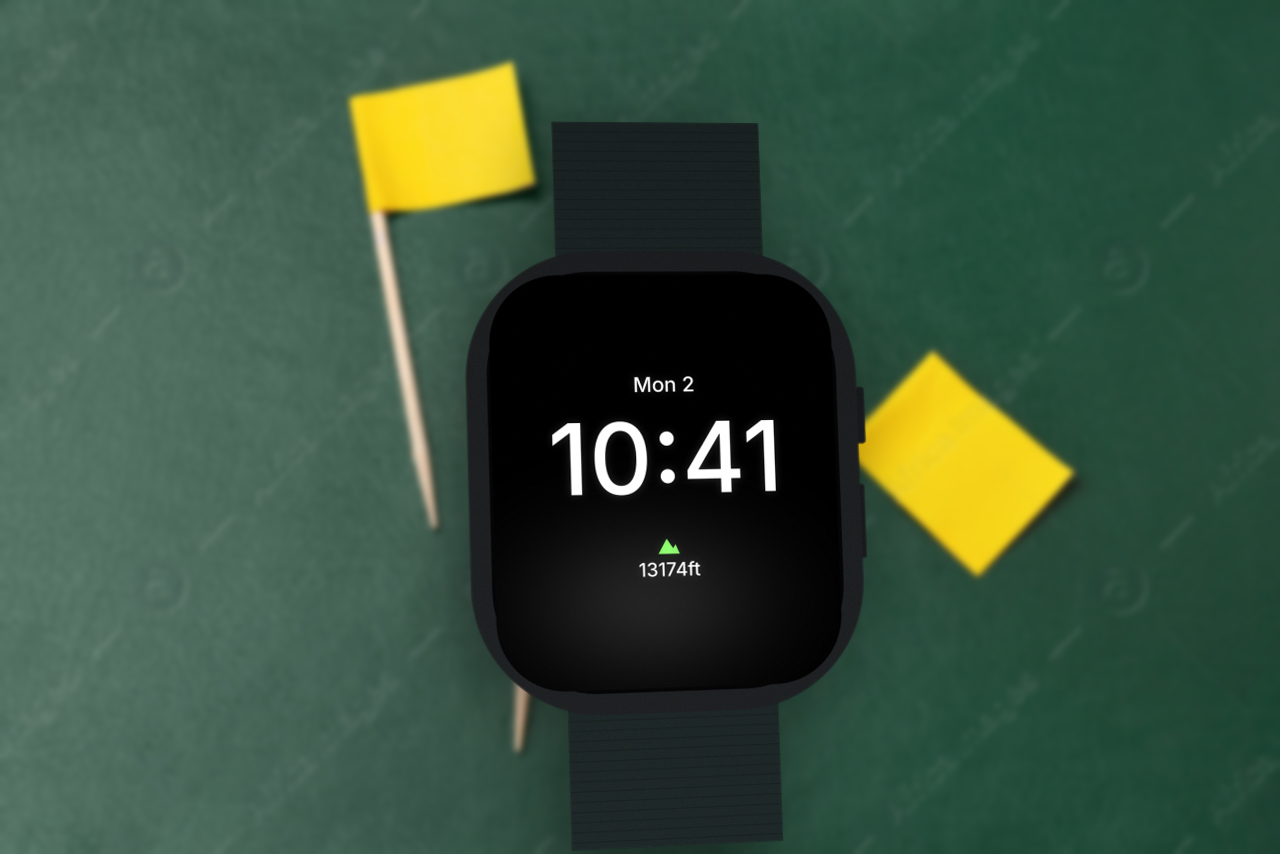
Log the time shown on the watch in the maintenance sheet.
10:41
